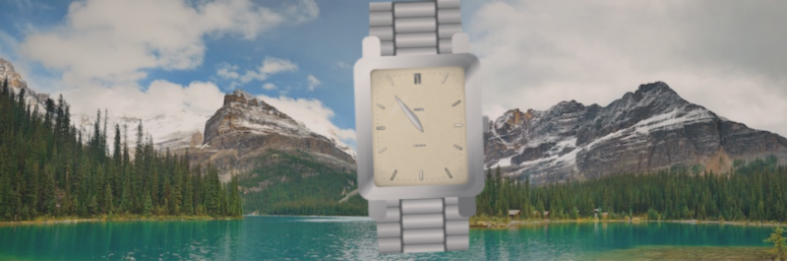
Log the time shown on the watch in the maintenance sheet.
10:54
